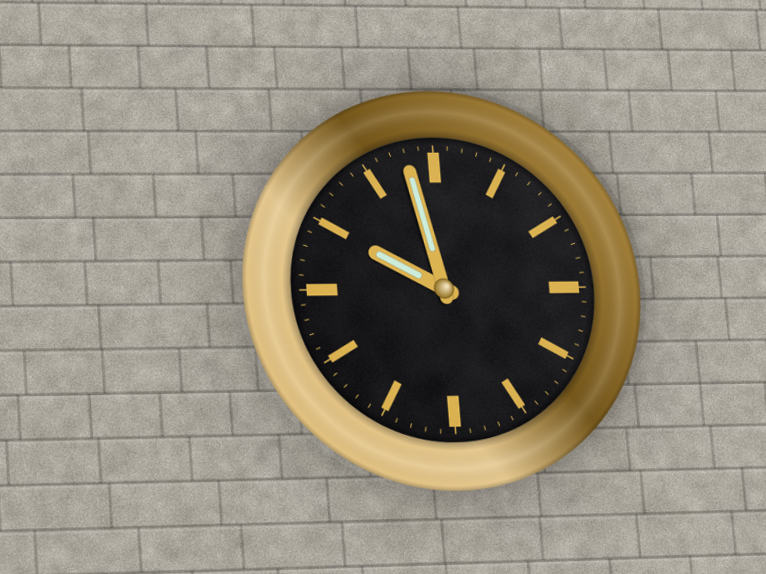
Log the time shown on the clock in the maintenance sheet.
9:58
